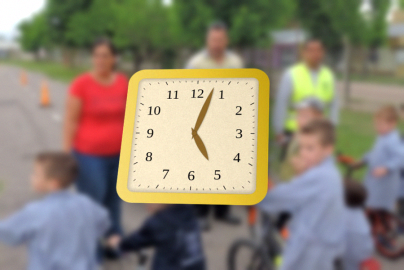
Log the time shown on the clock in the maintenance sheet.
5:03
